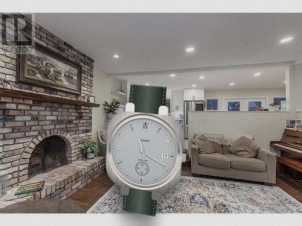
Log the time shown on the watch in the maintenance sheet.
11:19
